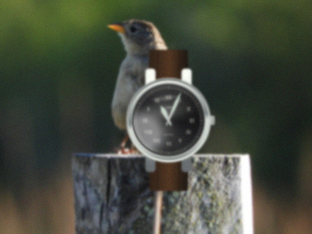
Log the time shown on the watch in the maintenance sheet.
11:04
